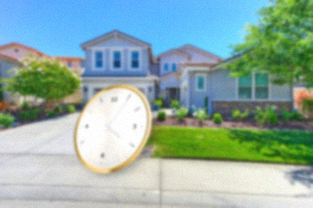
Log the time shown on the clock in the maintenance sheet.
4:05
